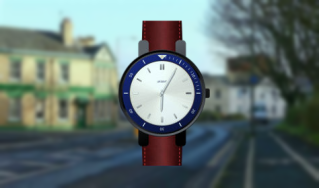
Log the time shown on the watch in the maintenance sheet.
6:05
